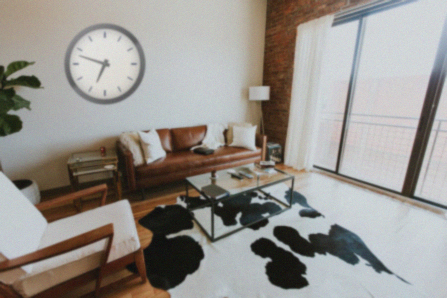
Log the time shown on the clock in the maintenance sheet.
6:48
